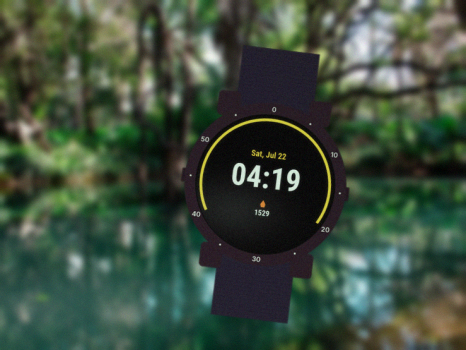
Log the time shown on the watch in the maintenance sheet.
4:19
